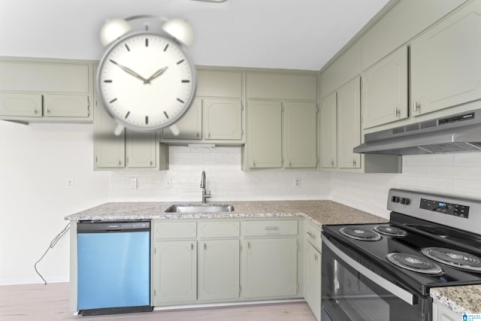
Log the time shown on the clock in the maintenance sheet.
1:50
